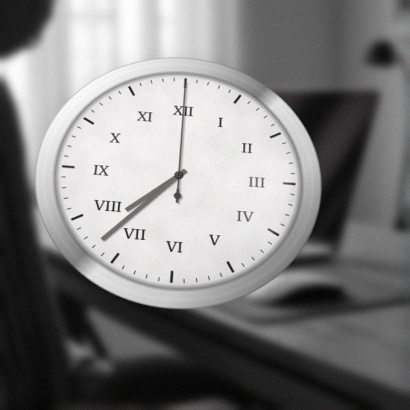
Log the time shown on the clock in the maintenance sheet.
7:37:00
